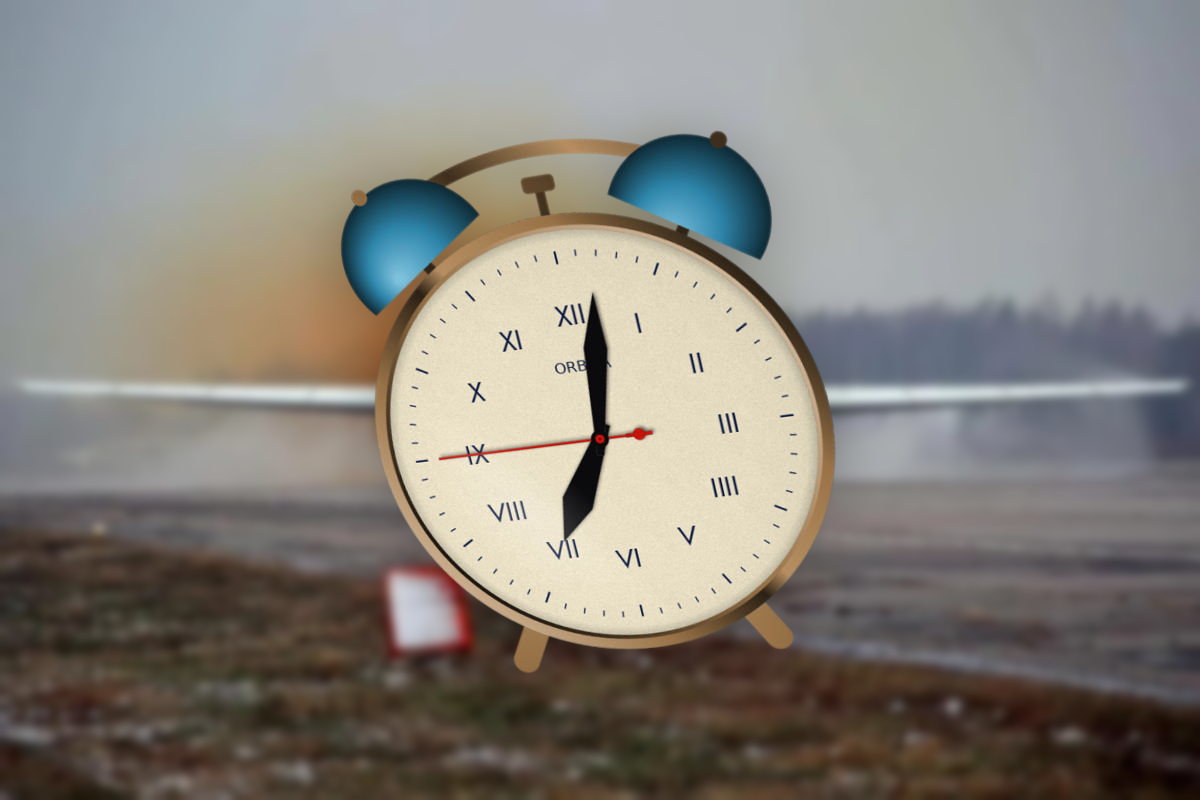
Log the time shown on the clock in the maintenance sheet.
7:01:45
